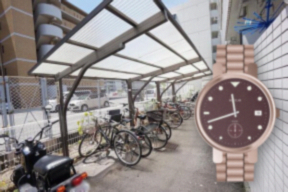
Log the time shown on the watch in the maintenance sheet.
11:42
